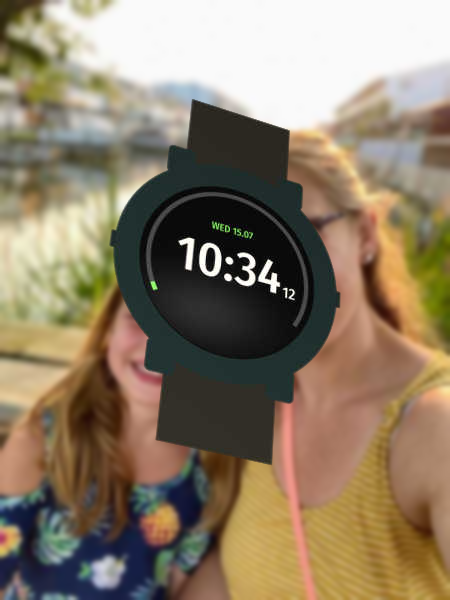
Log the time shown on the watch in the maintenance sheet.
10:34:12
